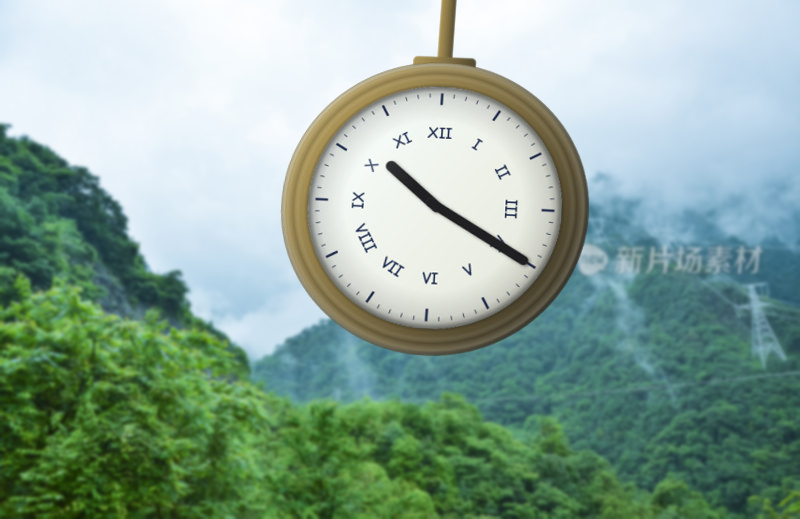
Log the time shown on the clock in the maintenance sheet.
10:20
